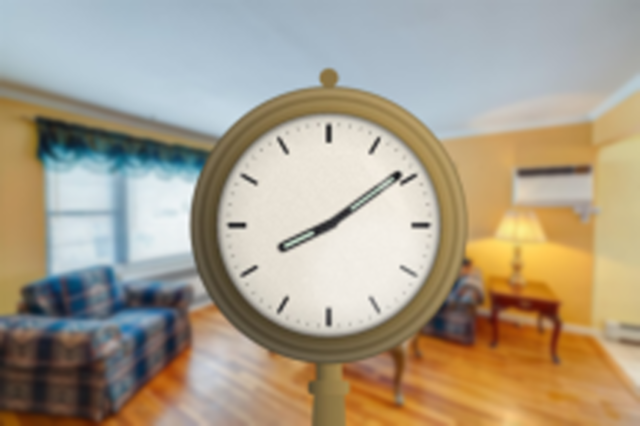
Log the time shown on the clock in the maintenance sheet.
8:09
